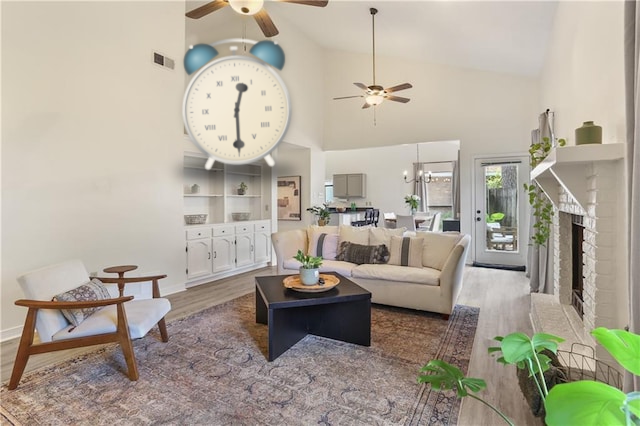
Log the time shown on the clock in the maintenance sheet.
12:30
